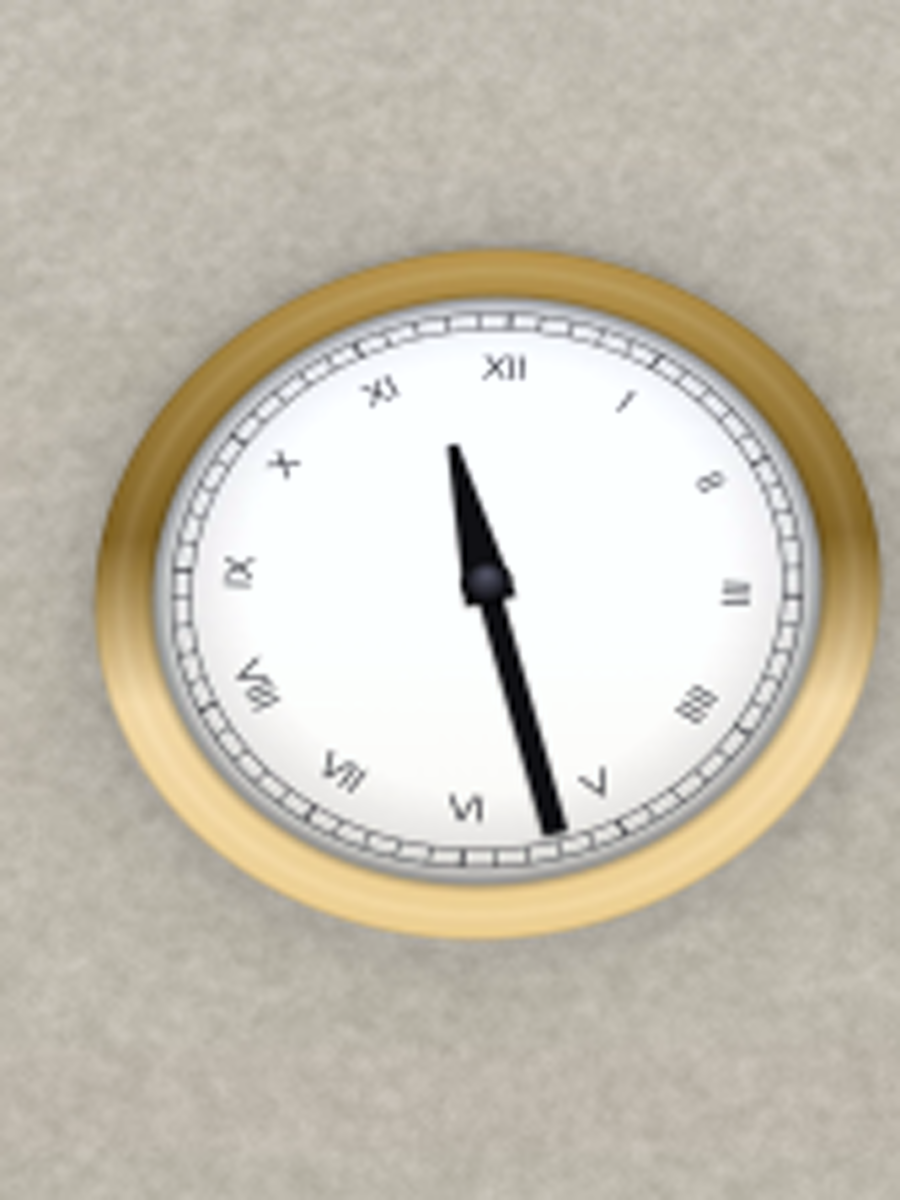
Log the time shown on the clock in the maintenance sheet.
11:27
